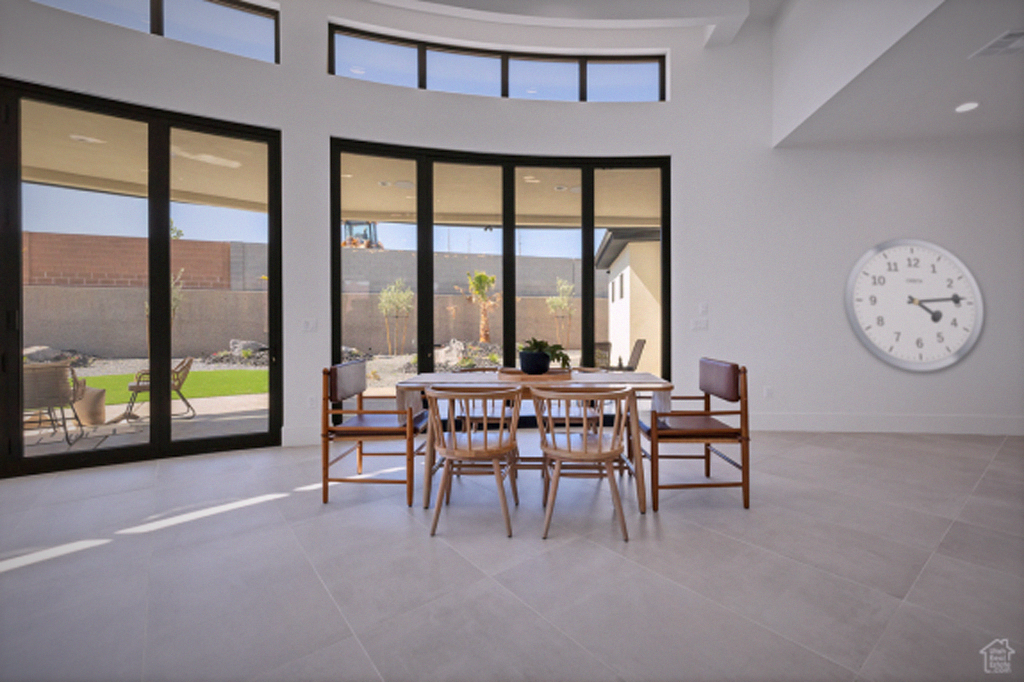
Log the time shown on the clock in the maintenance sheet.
4:14
